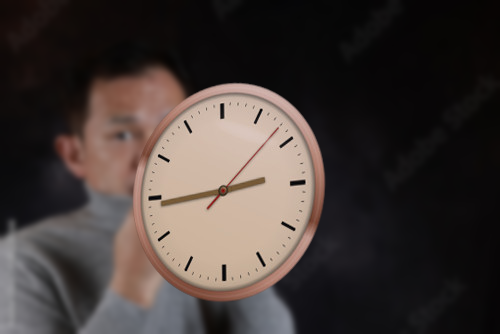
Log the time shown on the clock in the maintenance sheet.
2:44:08
